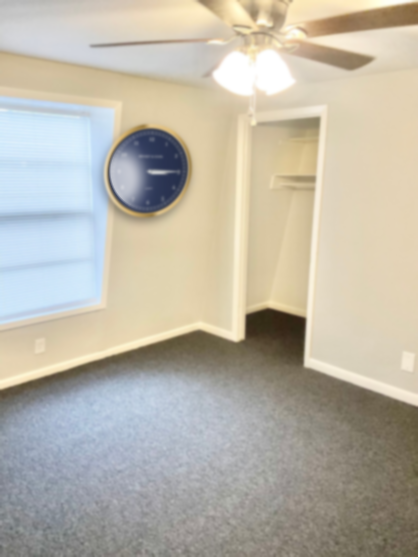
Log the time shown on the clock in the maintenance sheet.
3:15
